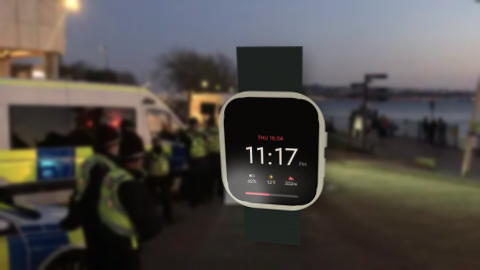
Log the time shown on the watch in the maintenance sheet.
11:17
